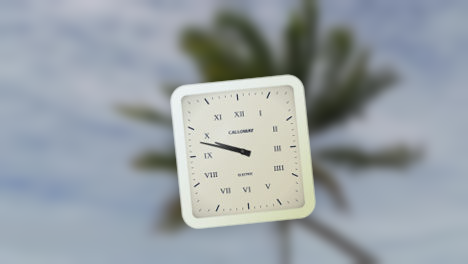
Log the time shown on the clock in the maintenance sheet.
9:48
